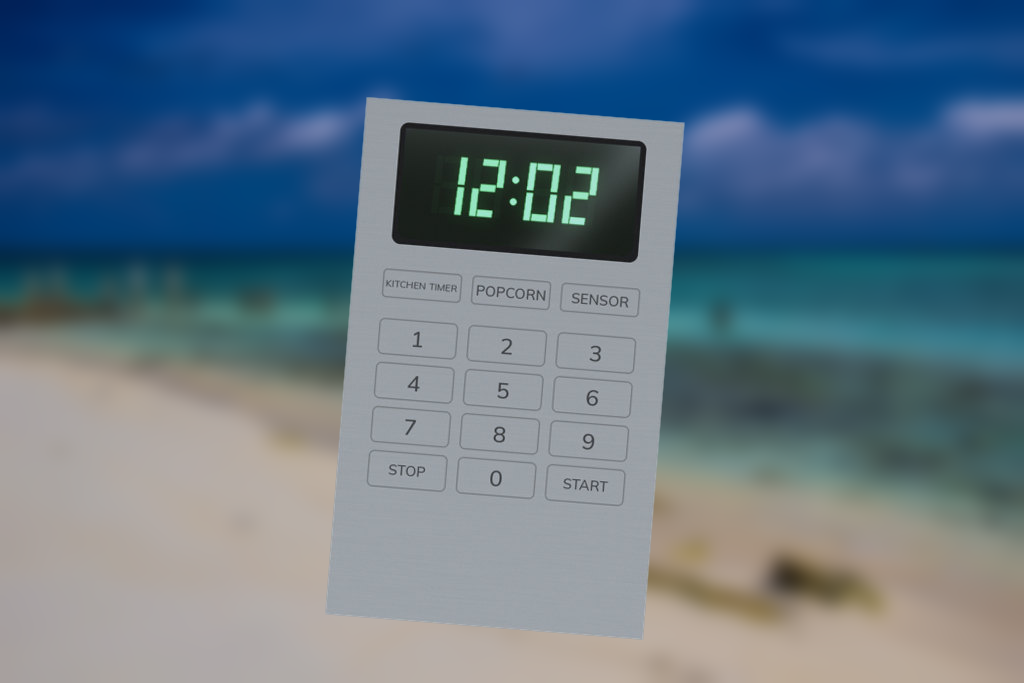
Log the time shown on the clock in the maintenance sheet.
12:02
